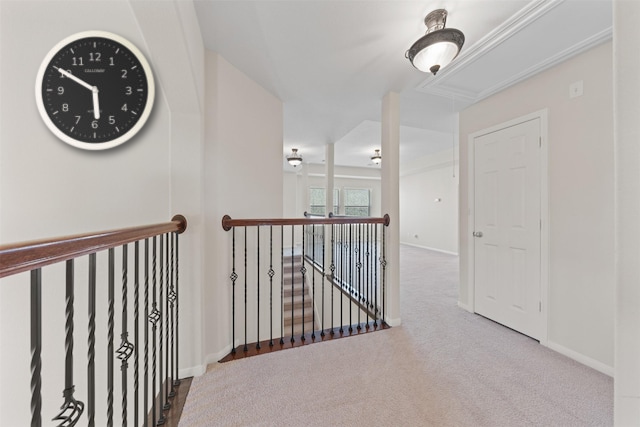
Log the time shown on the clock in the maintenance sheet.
5:50
